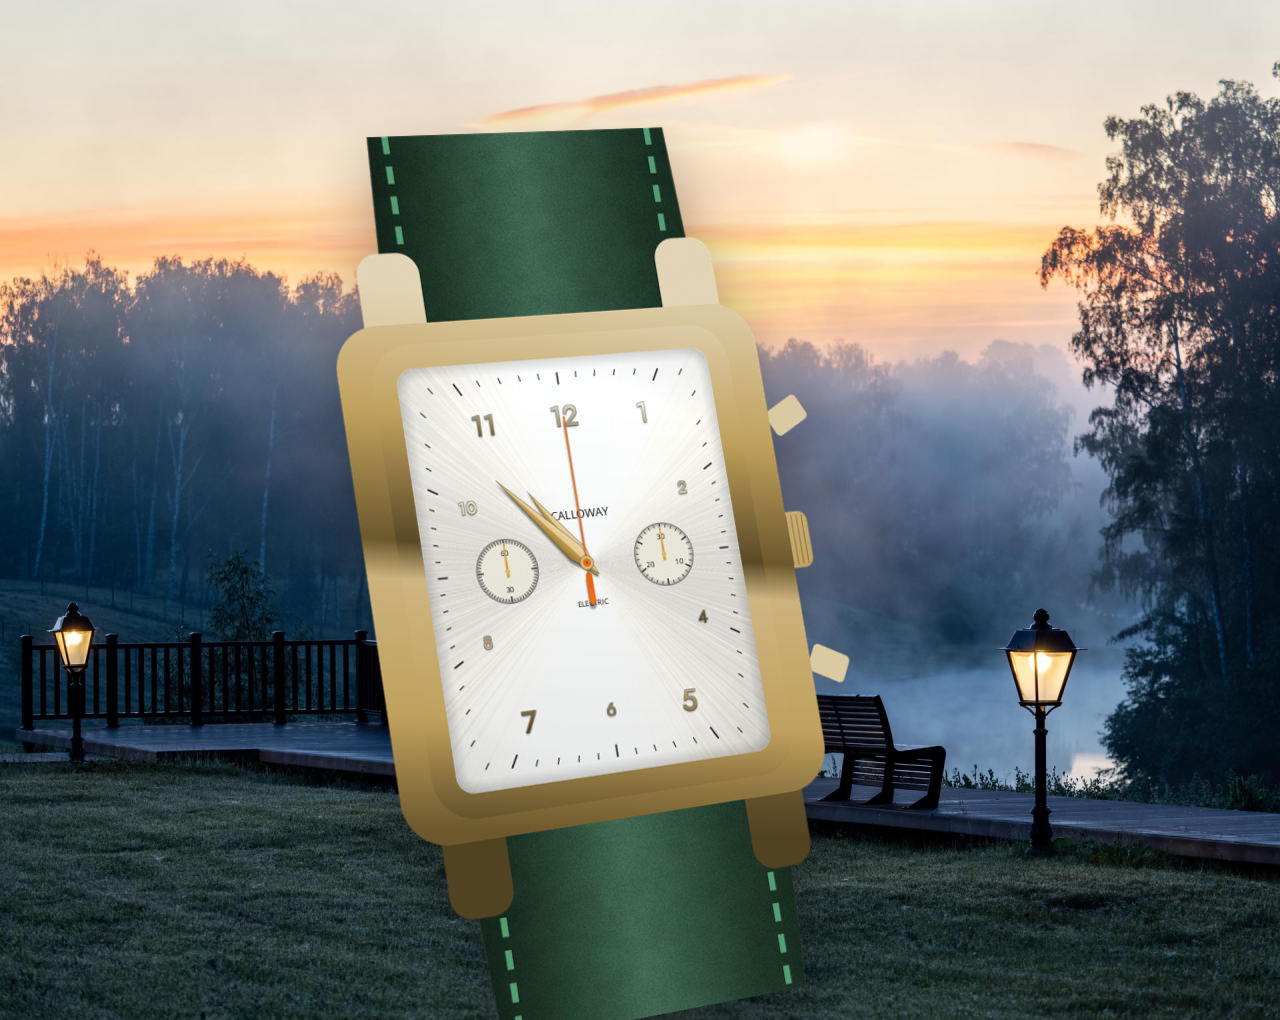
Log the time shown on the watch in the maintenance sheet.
10:53
